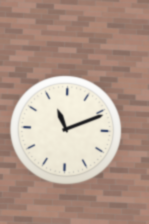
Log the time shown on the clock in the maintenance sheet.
11:11
